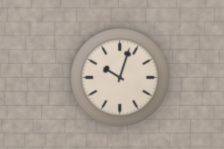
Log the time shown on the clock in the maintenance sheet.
10:03
